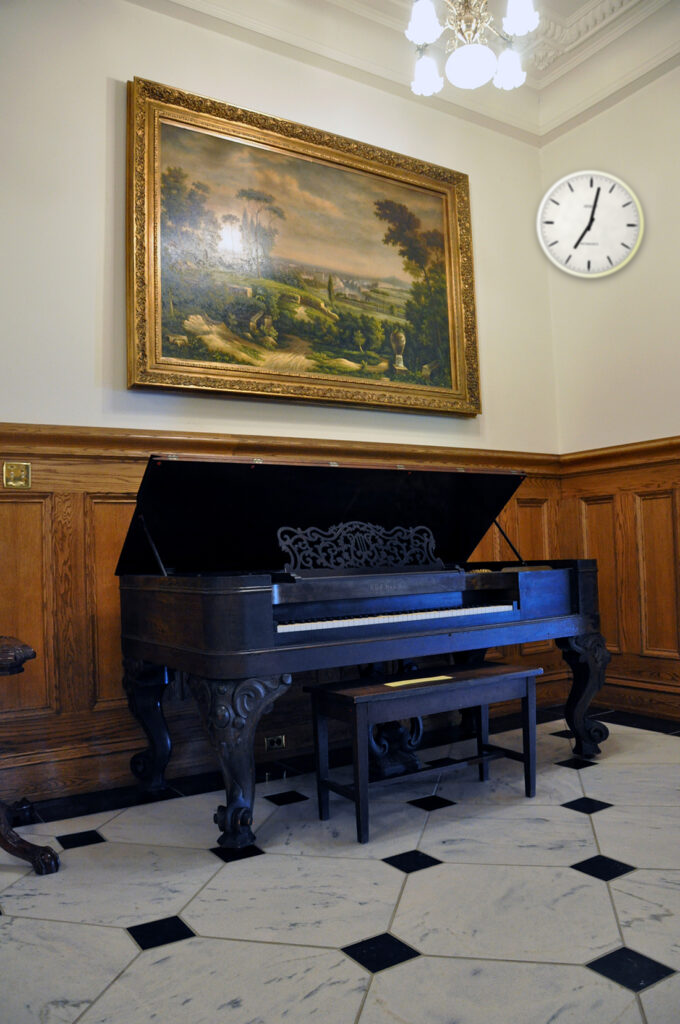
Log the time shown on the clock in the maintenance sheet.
7:02
